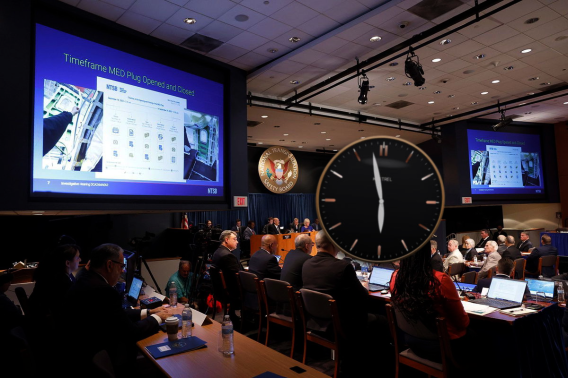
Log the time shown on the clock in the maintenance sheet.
5:58
